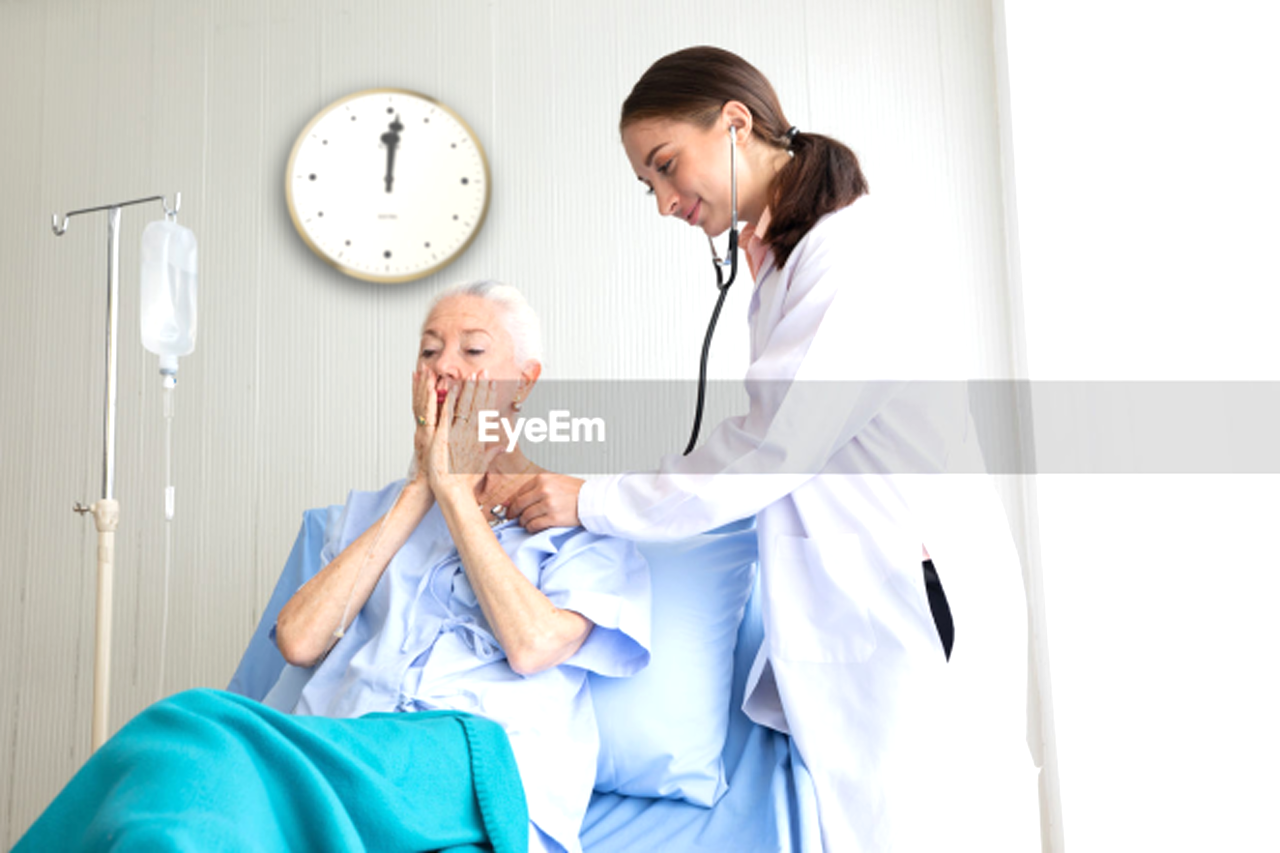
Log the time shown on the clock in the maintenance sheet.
12:01
